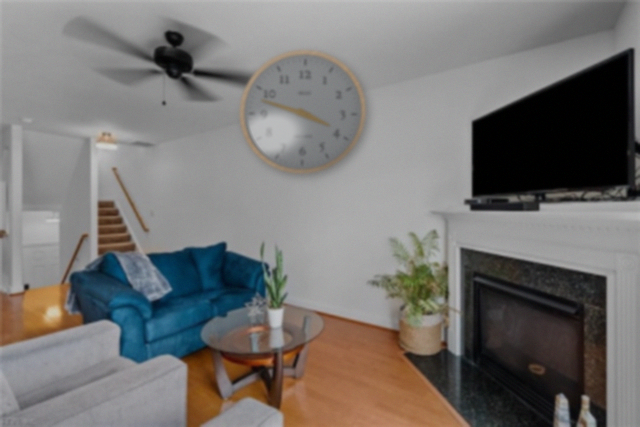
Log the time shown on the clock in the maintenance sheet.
3:48
